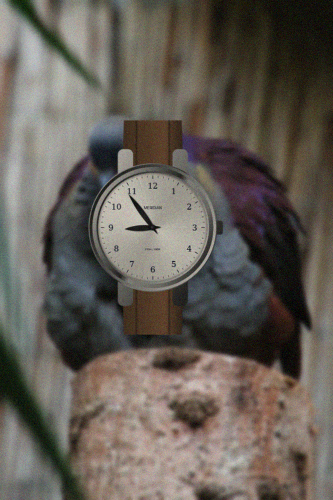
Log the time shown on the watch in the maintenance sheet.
8:54
